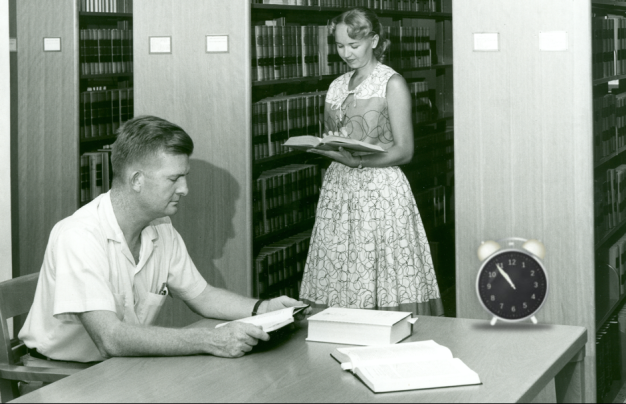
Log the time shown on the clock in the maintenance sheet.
10:54
